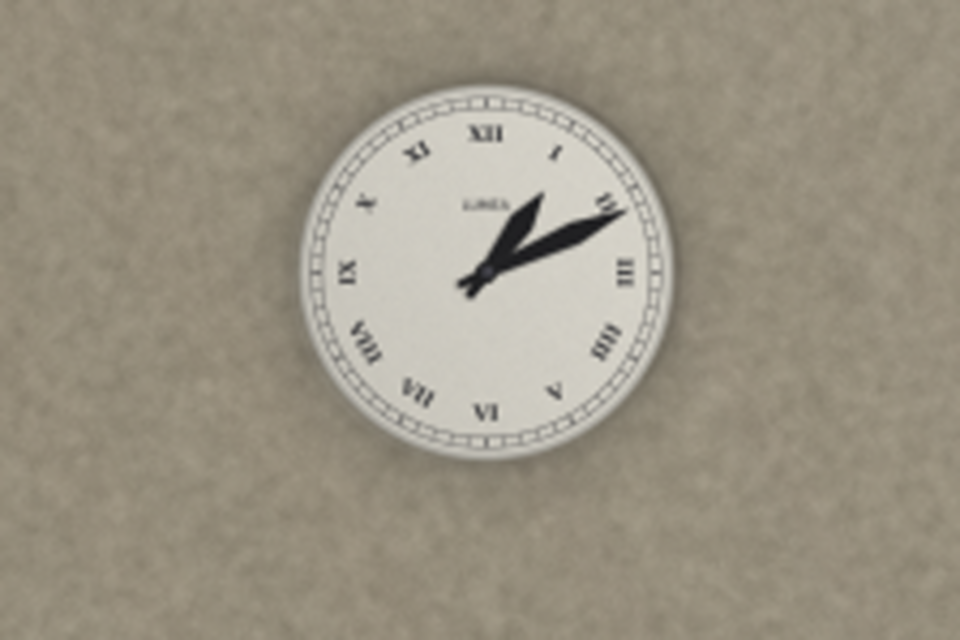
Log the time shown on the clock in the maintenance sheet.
1:11
